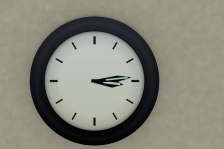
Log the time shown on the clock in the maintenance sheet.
3:14
